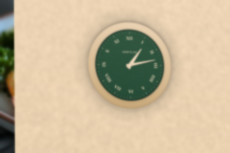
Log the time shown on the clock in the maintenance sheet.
1:13
